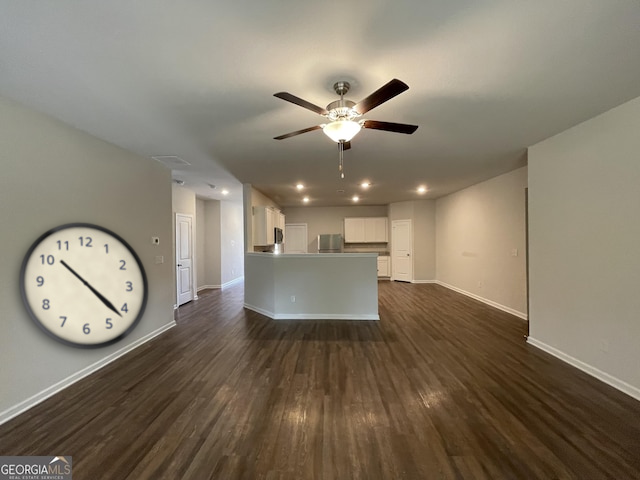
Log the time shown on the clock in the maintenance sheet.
10:22
